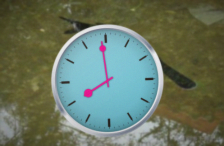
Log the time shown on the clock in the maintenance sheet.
7:59
